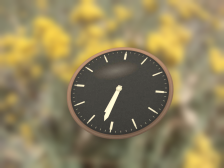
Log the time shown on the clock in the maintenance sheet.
6:32
